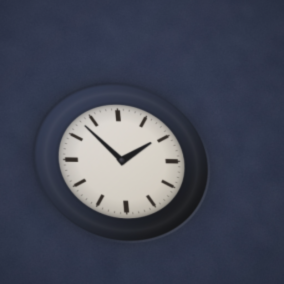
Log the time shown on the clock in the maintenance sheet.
1:53
